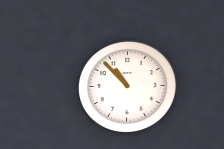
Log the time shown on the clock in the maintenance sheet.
10:53
